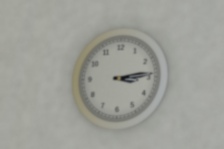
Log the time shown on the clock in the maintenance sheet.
3:14
